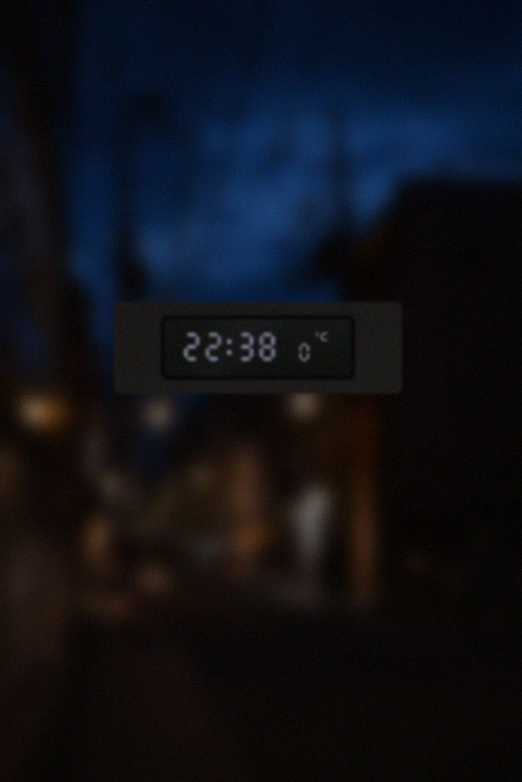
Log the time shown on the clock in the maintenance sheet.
22:38
